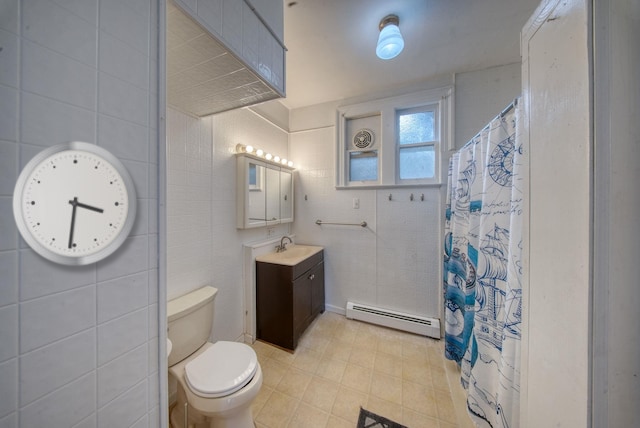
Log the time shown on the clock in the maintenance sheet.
3:31
